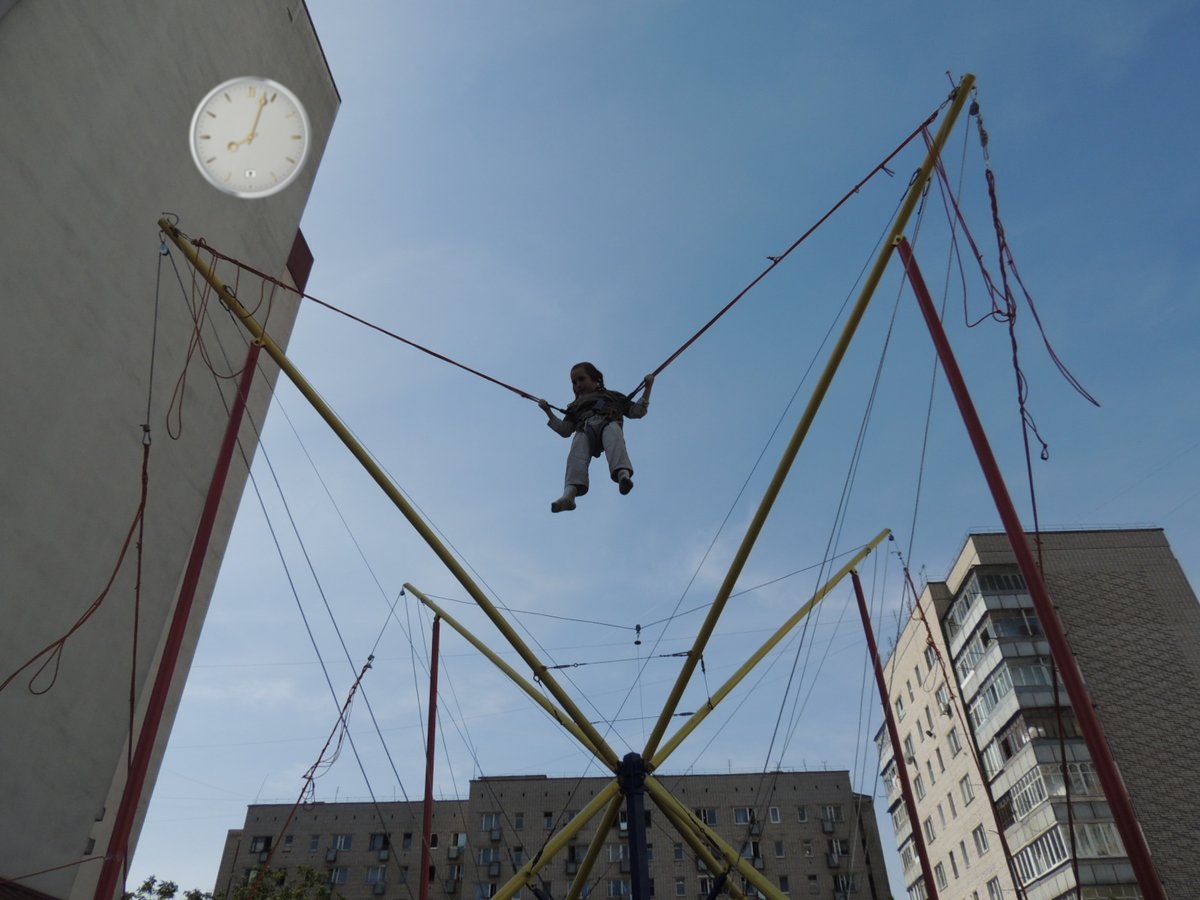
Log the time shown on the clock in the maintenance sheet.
8:03
